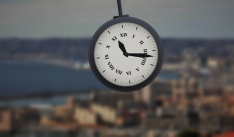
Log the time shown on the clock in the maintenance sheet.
11:17
